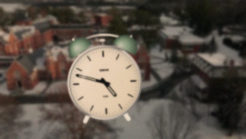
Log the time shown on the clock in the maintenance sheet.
4:48
